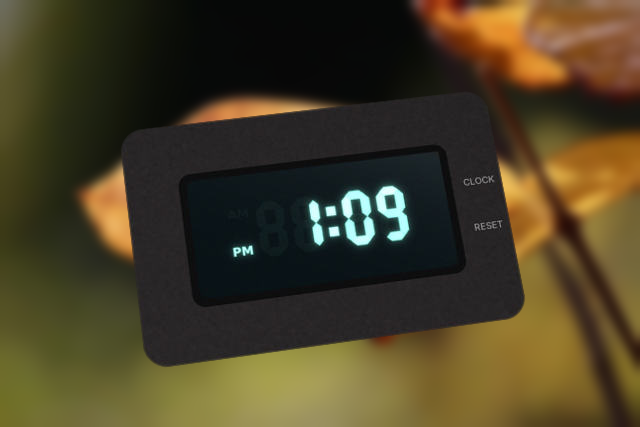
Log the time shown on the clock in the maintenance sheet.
1:09
